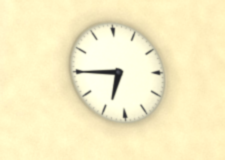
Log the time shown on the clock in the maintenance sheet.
6:45
